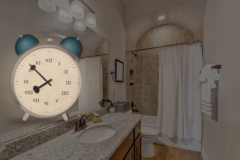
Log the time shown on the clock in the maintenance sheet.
7:52
